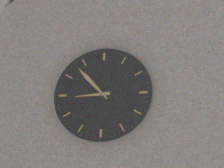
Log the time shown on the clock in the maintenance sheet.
8:53
